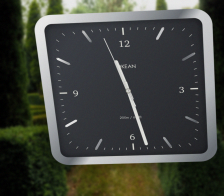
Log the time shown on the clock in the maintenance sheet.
11:27:57
